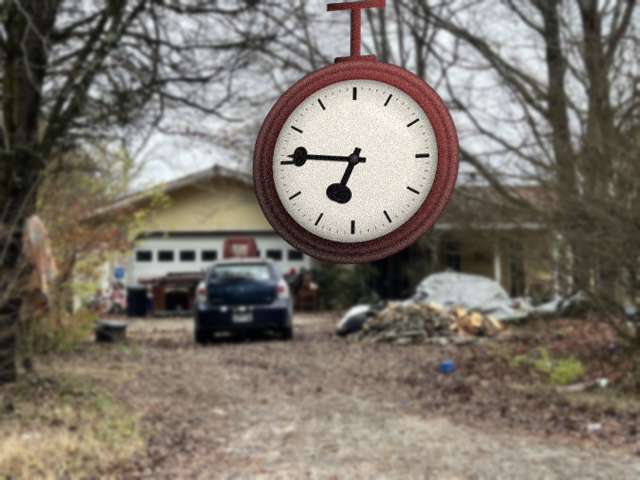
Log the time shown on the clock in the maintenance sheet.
6:46
